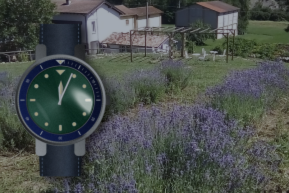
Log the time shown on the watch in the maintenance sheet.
12:04
